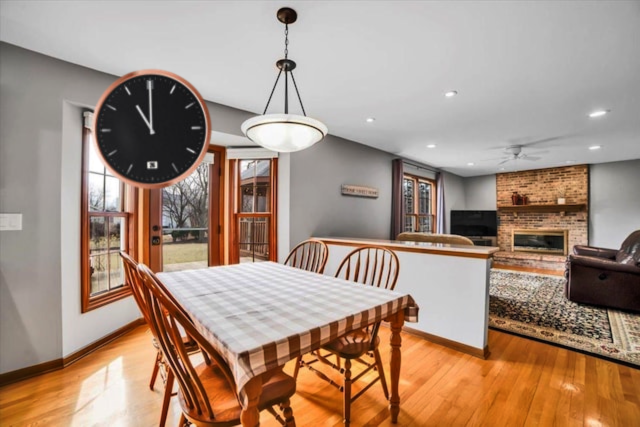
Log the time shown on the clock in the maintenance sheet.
11:00
